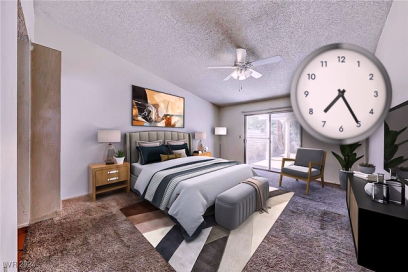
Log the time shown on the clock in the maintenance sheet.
7:25
